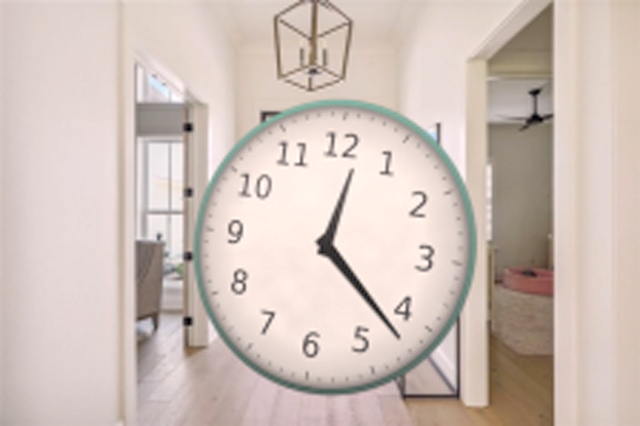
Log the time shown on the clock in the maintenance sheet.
12:22
